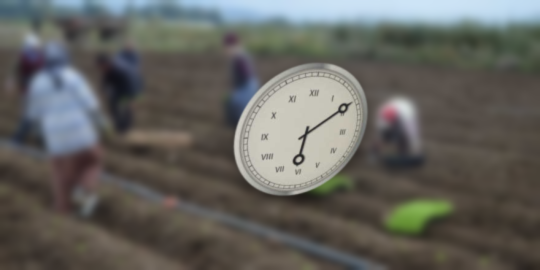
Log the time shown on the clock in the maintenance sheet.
6:09
